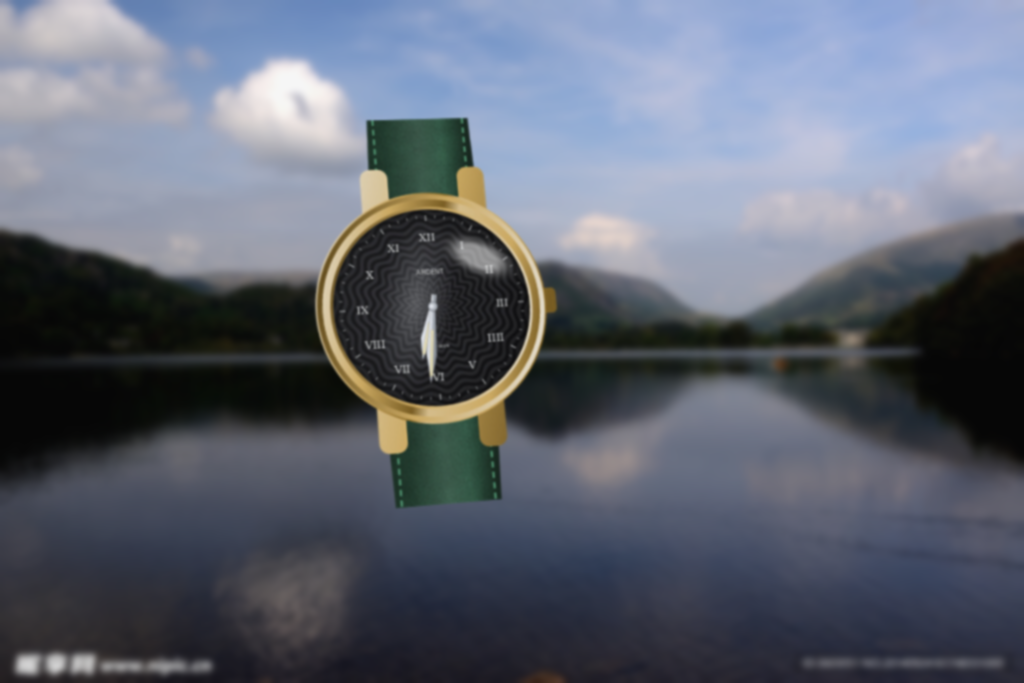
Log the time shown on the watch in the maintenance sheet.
6:31
